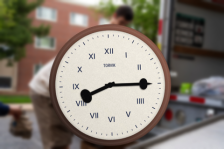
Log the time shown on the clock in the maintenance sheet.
8:15
